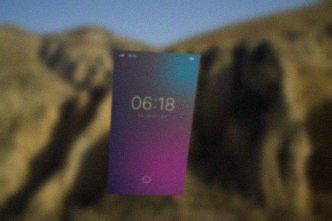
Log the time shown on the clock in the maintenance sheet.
6:18
